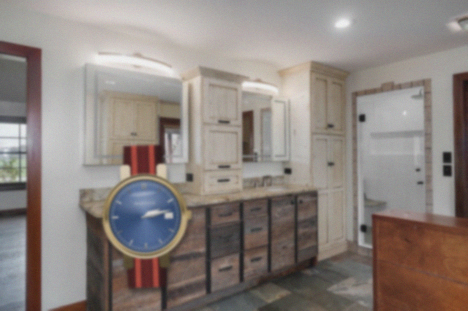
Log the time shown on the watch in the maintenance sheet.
2:13
